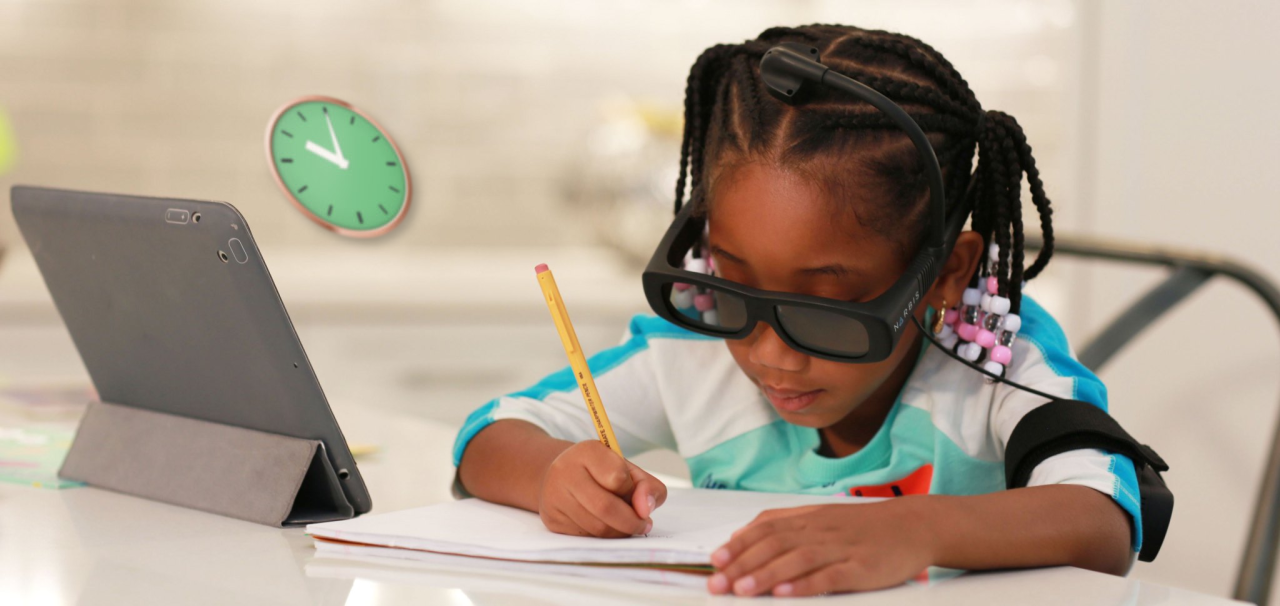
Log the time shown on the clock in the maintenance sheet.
10:00
